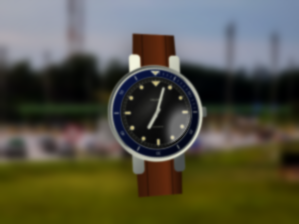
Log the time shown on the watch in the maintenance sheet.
7:03
